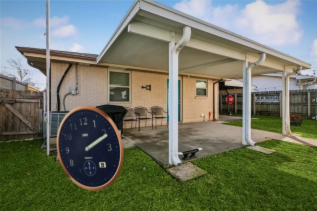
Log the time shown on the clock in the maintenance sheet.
2:11
